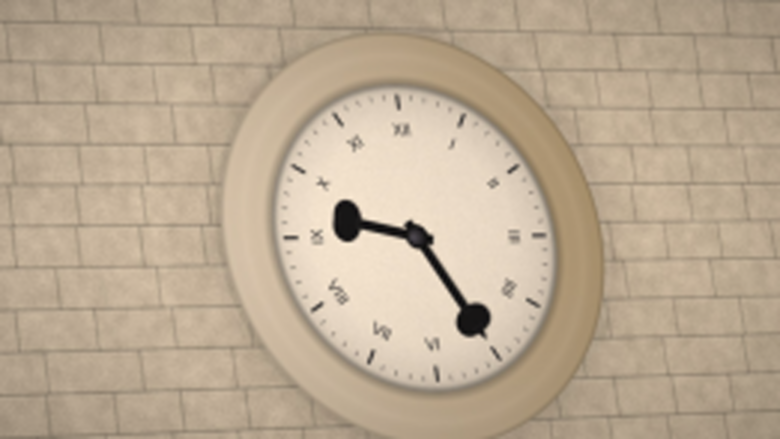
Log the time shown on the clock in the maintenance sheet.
9:25
